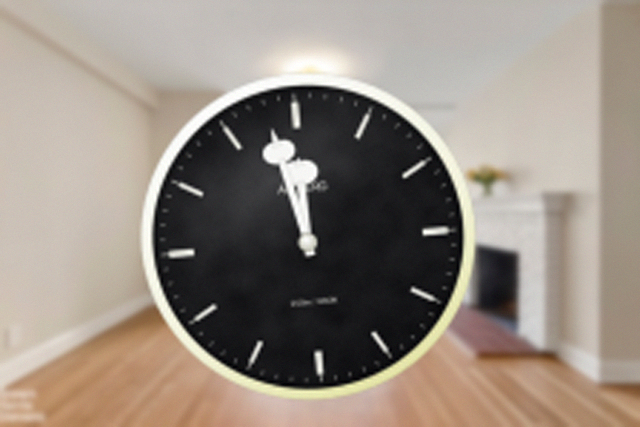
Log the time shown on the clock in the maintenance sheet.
11:58
